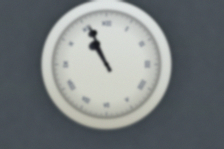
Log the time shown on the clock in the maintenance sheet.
10:56
